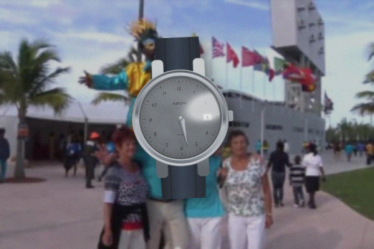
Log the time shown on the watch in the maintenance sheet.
5:28
